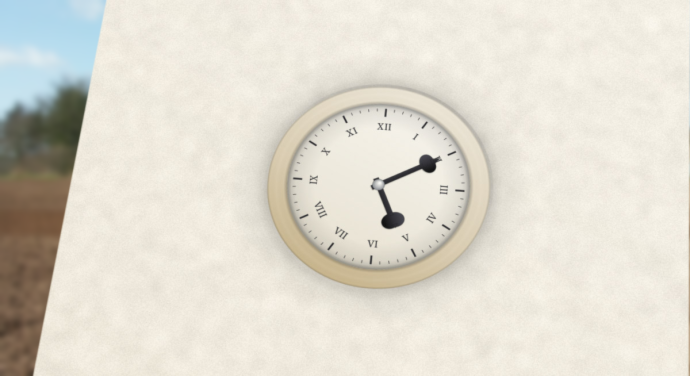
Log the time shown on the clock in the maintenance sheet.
5:10
